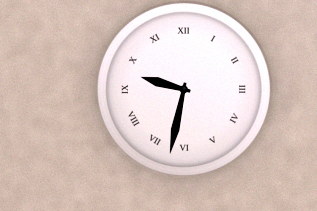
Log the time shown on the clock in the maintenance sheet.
9:32
